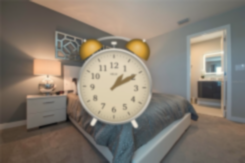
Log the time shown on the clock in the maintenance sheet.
1:10
